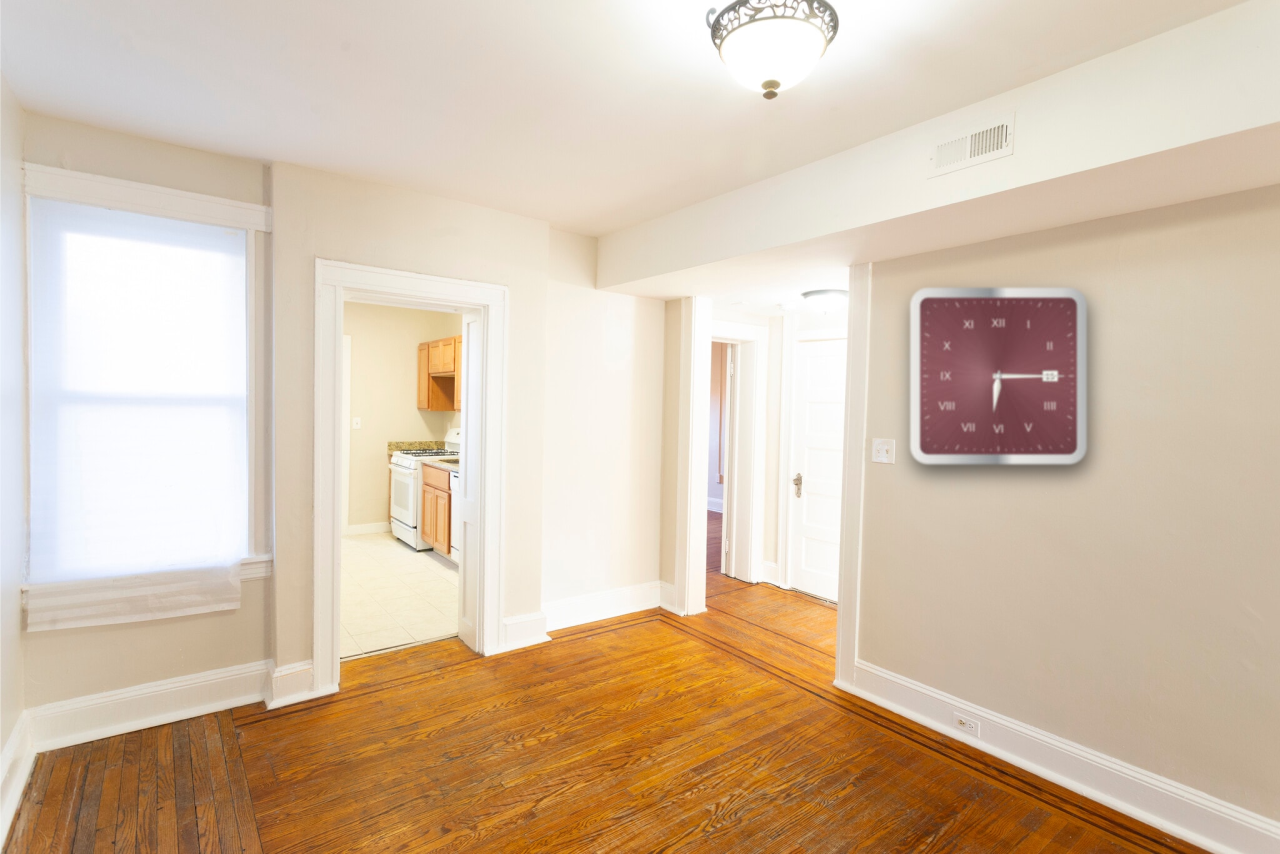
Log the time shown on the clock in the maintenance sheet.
6:15
